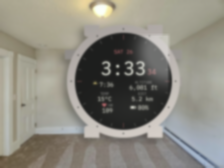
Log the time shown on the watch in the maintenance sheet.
3:33
